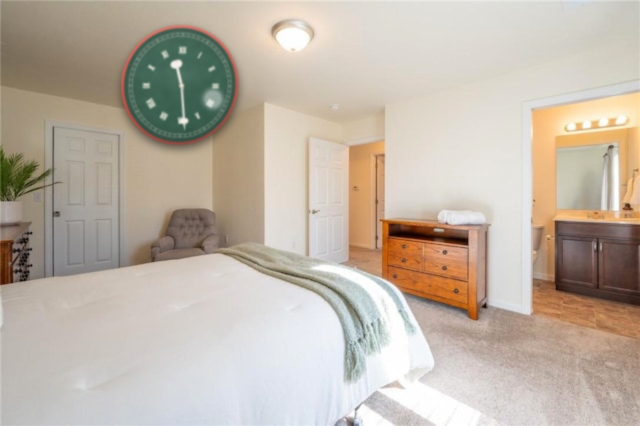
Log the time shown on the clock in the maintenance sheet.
11:29
